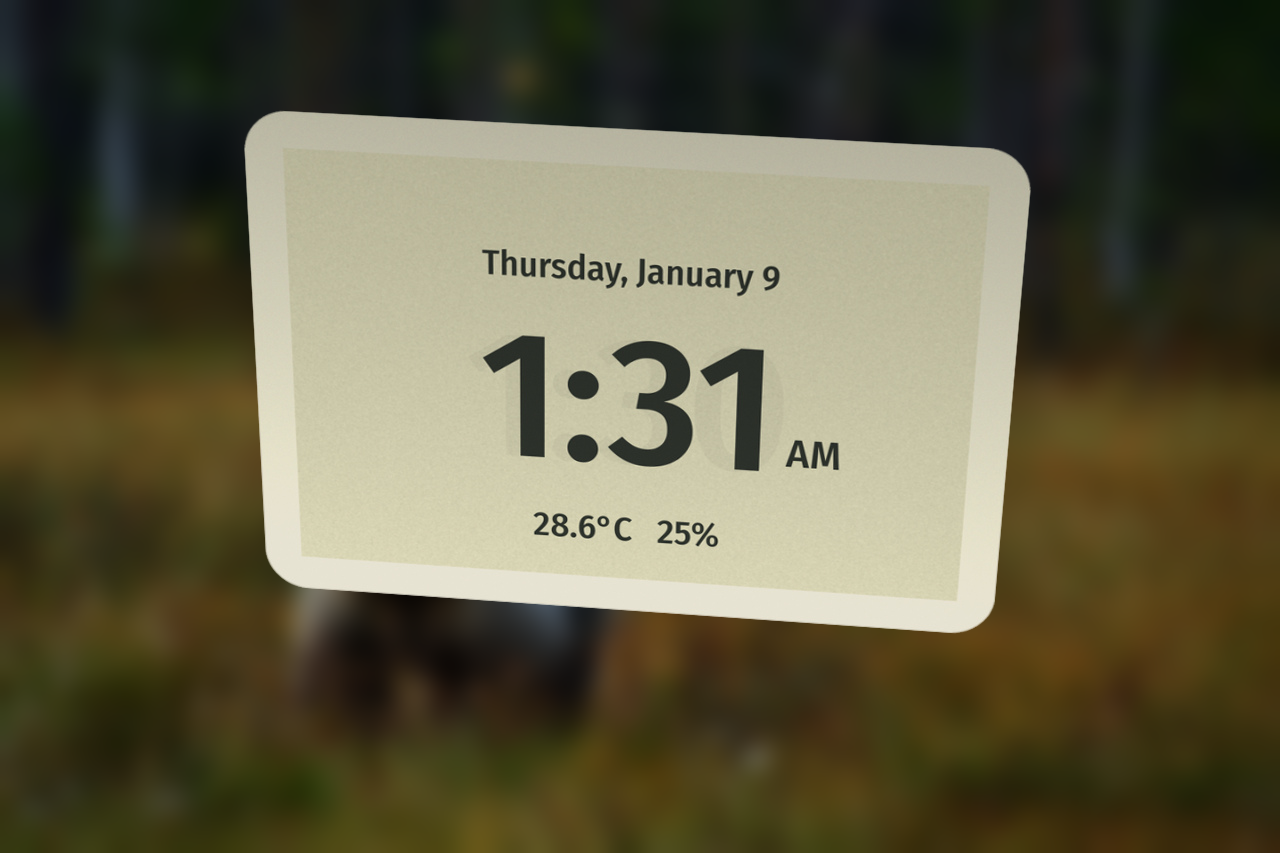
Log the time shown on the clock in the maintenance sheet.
1:31
